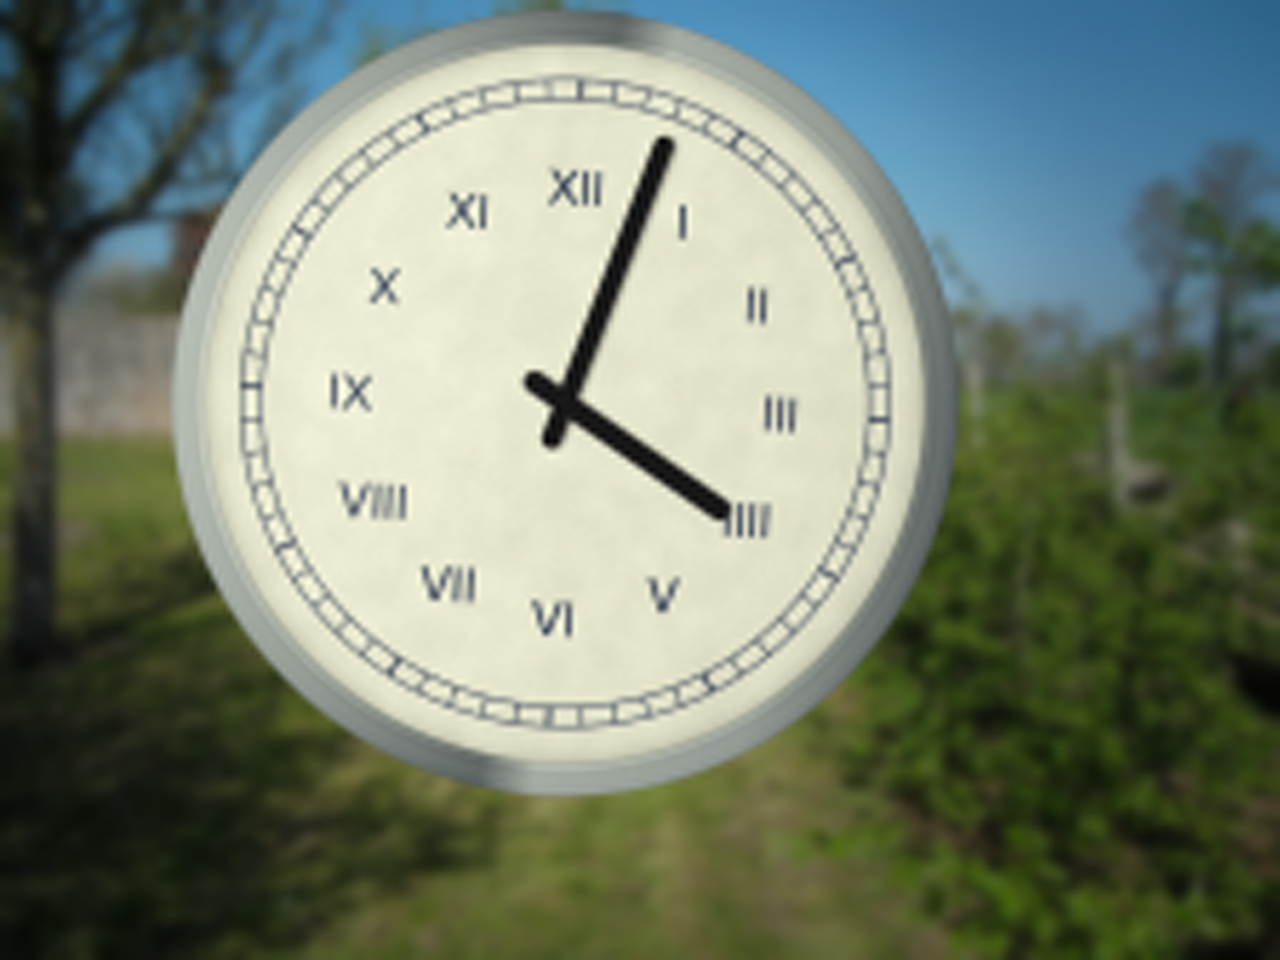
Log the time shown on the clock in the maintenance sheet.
4:03
